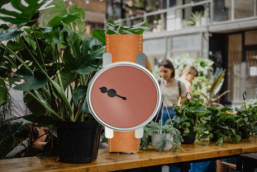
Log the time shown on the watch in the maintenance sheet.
9:49
